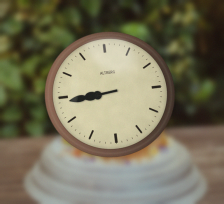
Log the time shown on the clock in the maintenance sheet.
8:44
